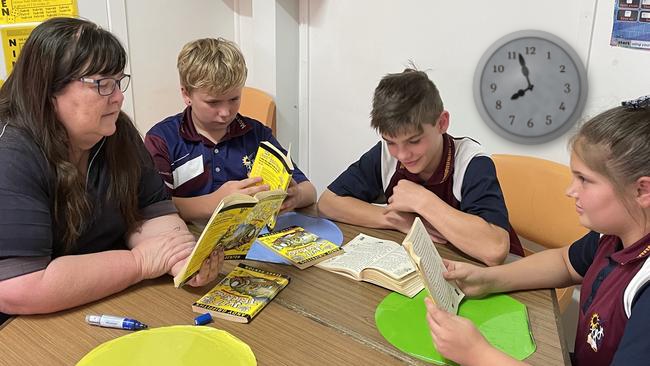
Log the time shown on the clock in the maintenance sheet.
7:57
